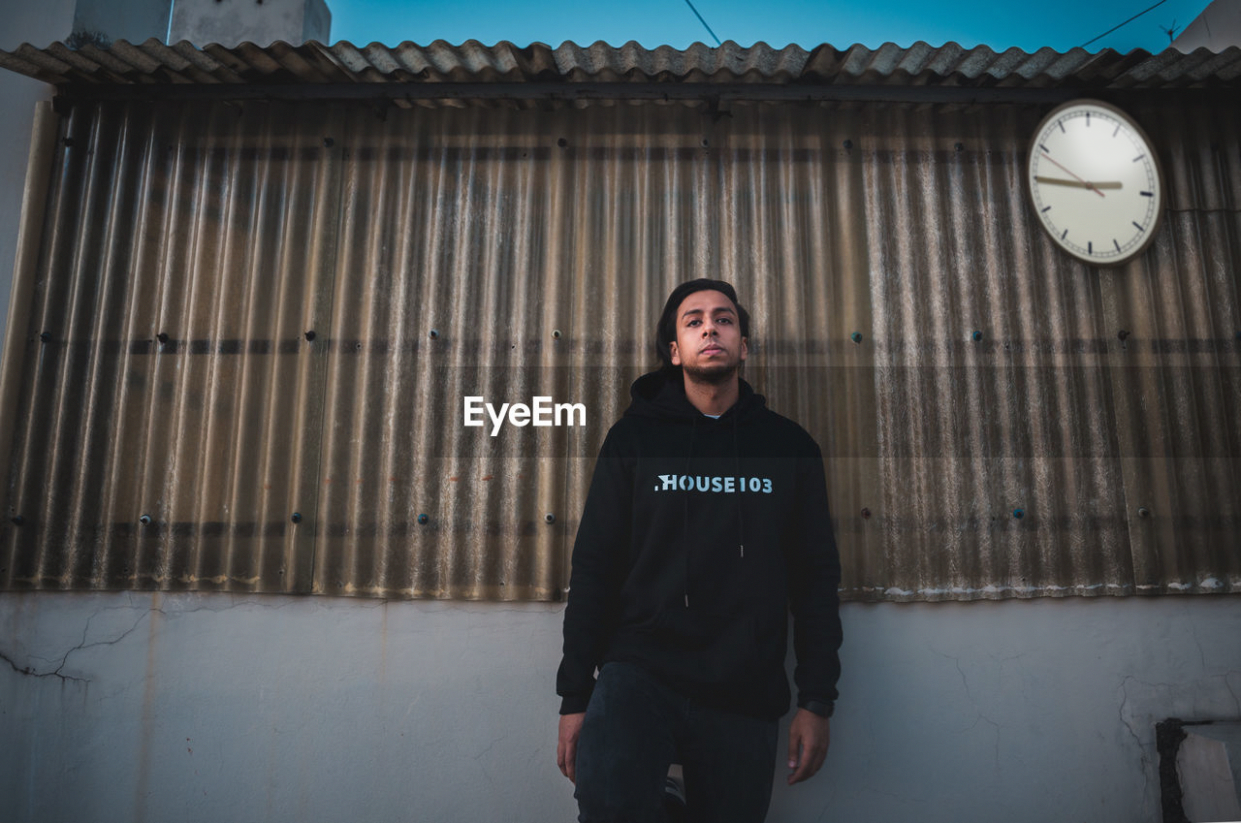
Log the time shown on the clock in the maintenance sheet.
2:44:49
